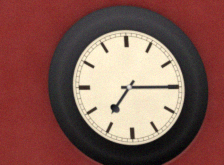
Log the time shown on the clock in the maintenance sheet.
7:15
